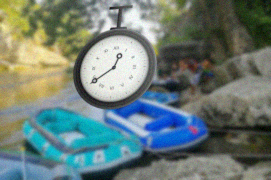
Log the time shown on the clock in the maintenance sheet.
12:39
